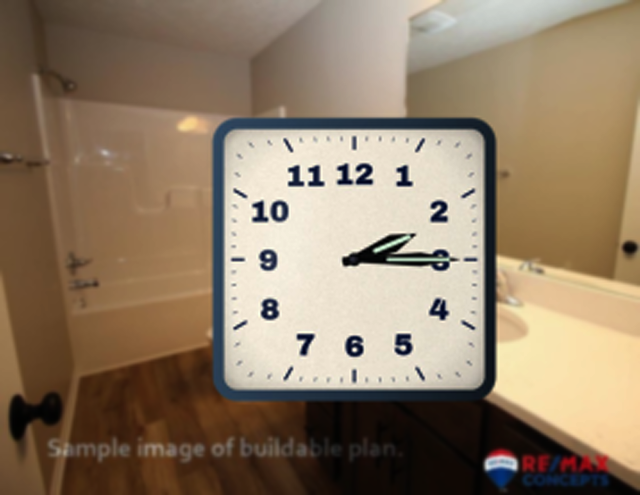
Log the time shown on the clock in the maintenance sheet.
2:15
